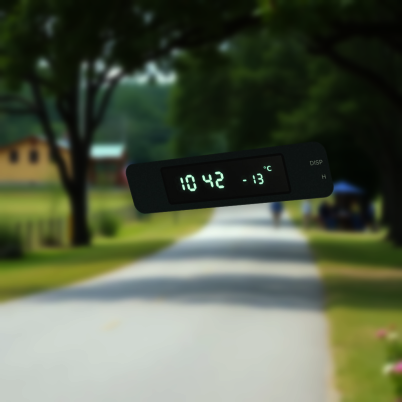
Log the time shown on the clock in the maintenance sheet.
10:42
